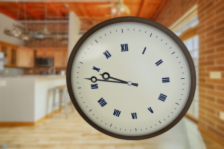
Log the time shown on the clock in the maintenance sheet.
9:47
